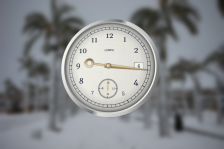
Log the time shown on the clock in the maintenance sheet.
9:16
